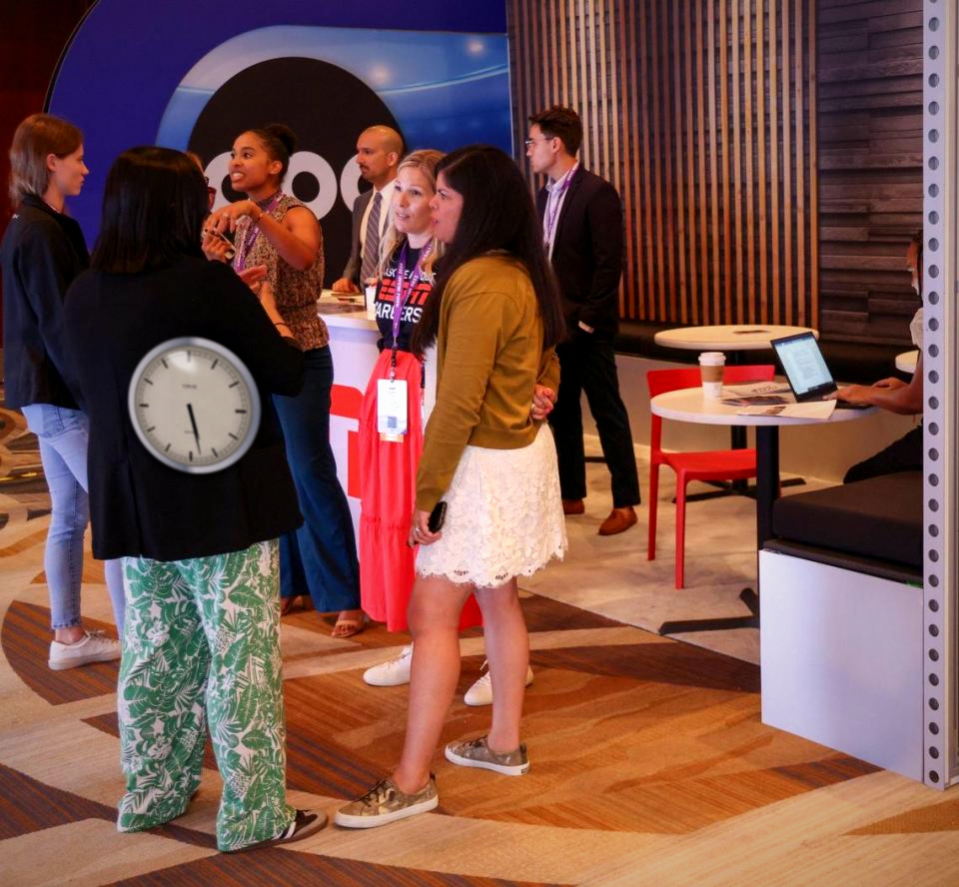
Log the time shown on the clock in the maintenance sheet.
5:28
